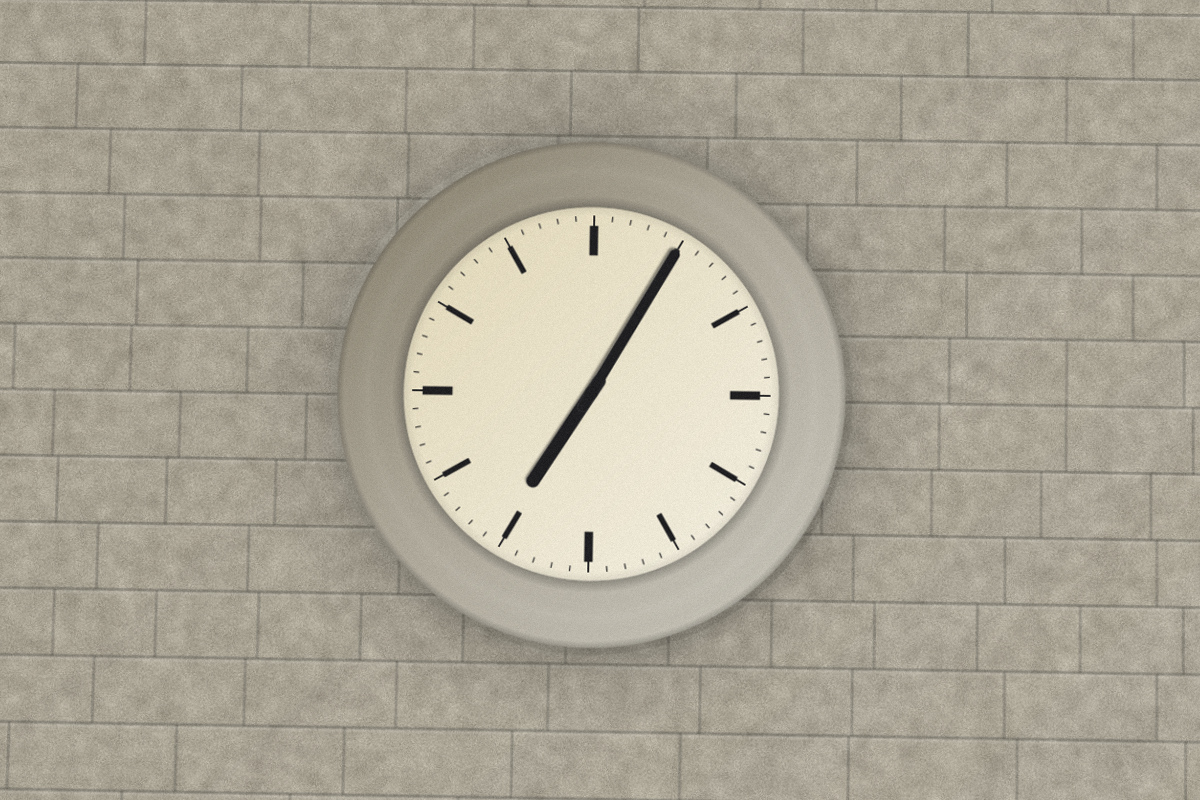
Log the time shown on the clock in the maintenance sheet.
7:05
